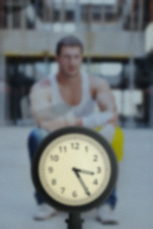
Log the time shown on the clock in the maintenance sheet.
3:25
